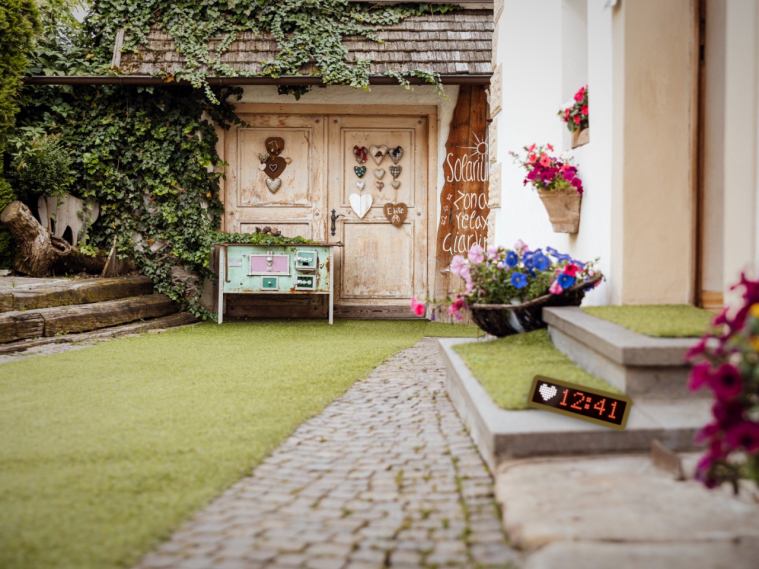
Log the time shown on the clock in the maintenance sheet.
12:41
